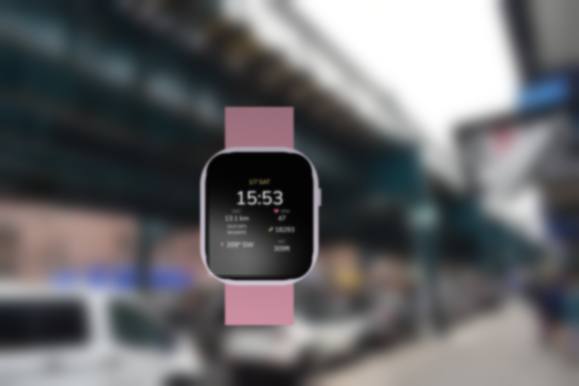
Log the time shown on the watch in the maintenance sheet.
15:53
